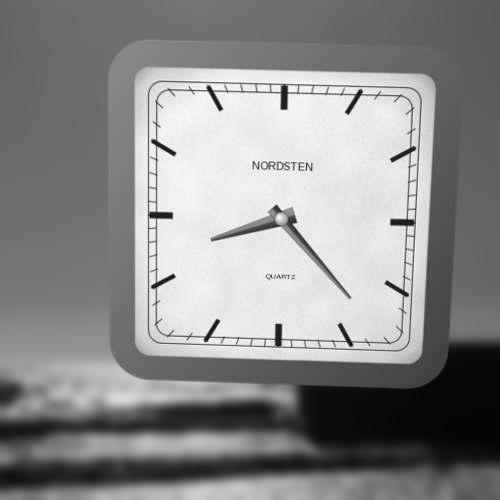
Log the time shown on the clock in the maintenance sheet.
8:23
